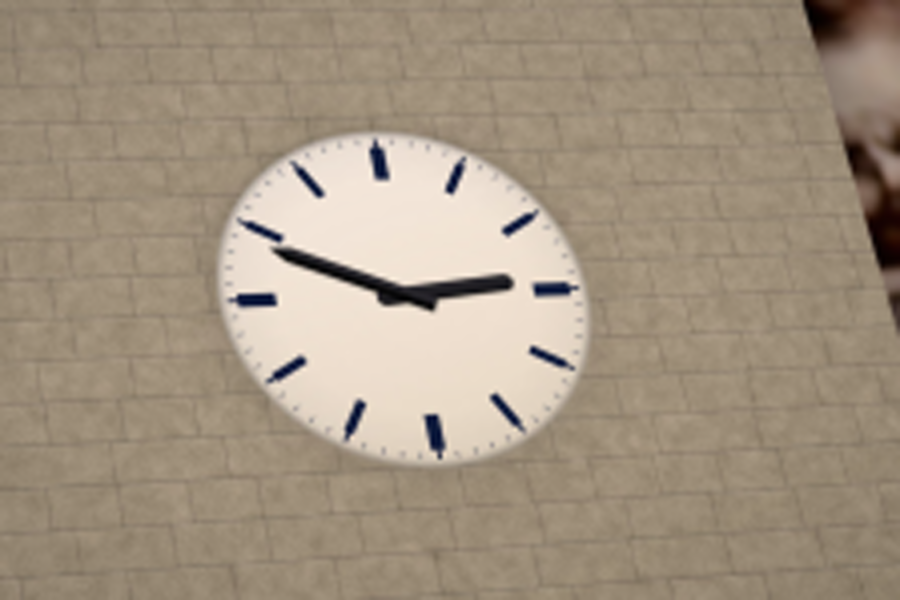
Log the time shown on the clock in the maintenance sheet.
2:49
